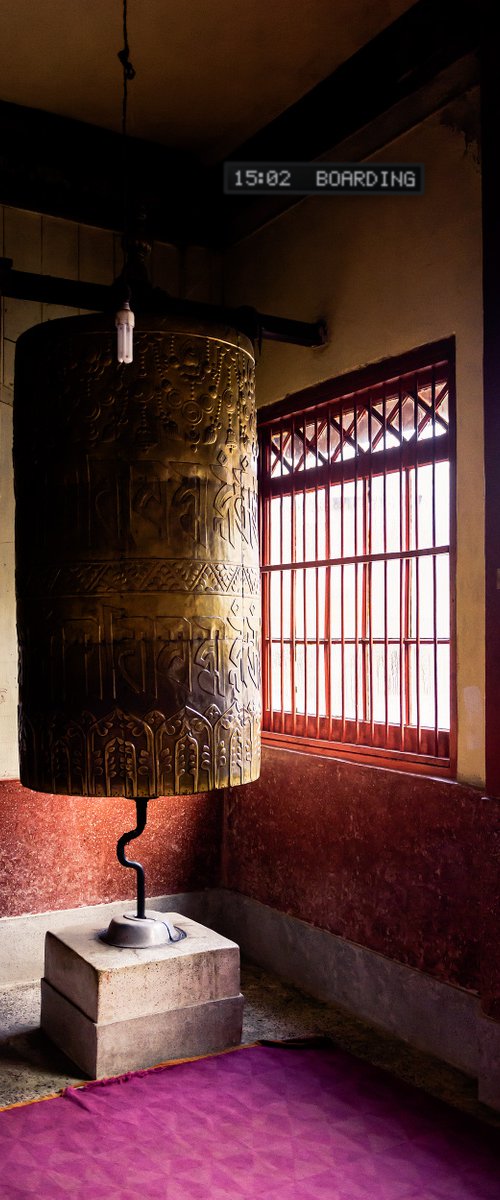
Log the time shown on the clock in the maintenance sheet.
15:02
